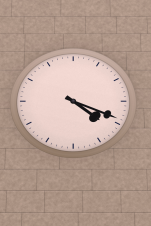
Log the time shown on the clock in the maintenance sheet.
4:19
